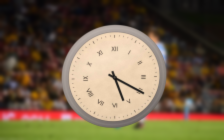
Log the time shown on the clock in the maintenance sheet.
5:20
